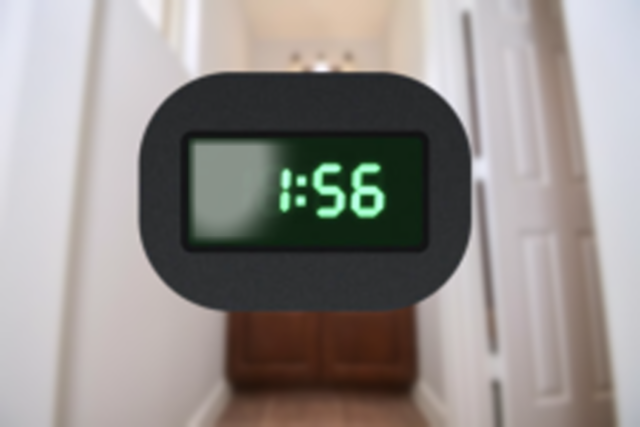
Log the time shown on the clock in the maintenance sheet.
1:56
